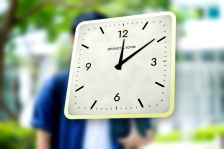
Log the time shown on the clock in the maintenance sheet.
12:09
